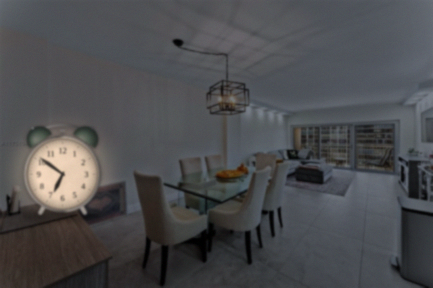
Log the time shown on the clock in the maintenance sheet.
6:51
